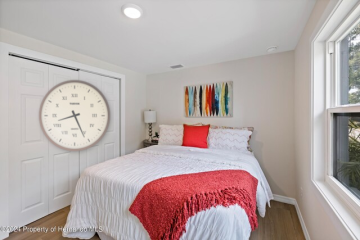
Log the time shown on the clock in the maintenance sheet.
8:26
